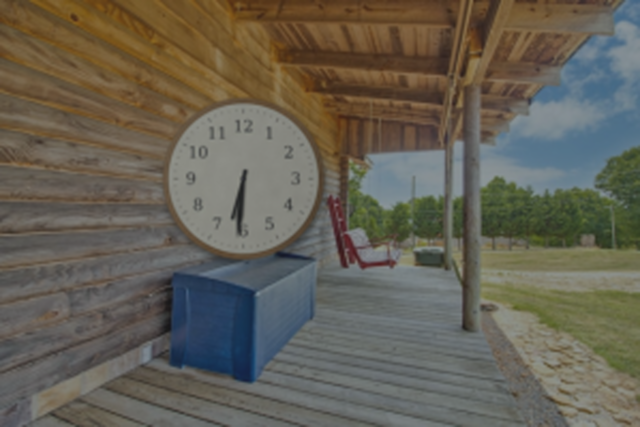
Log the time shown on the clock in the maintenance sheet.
6:31
